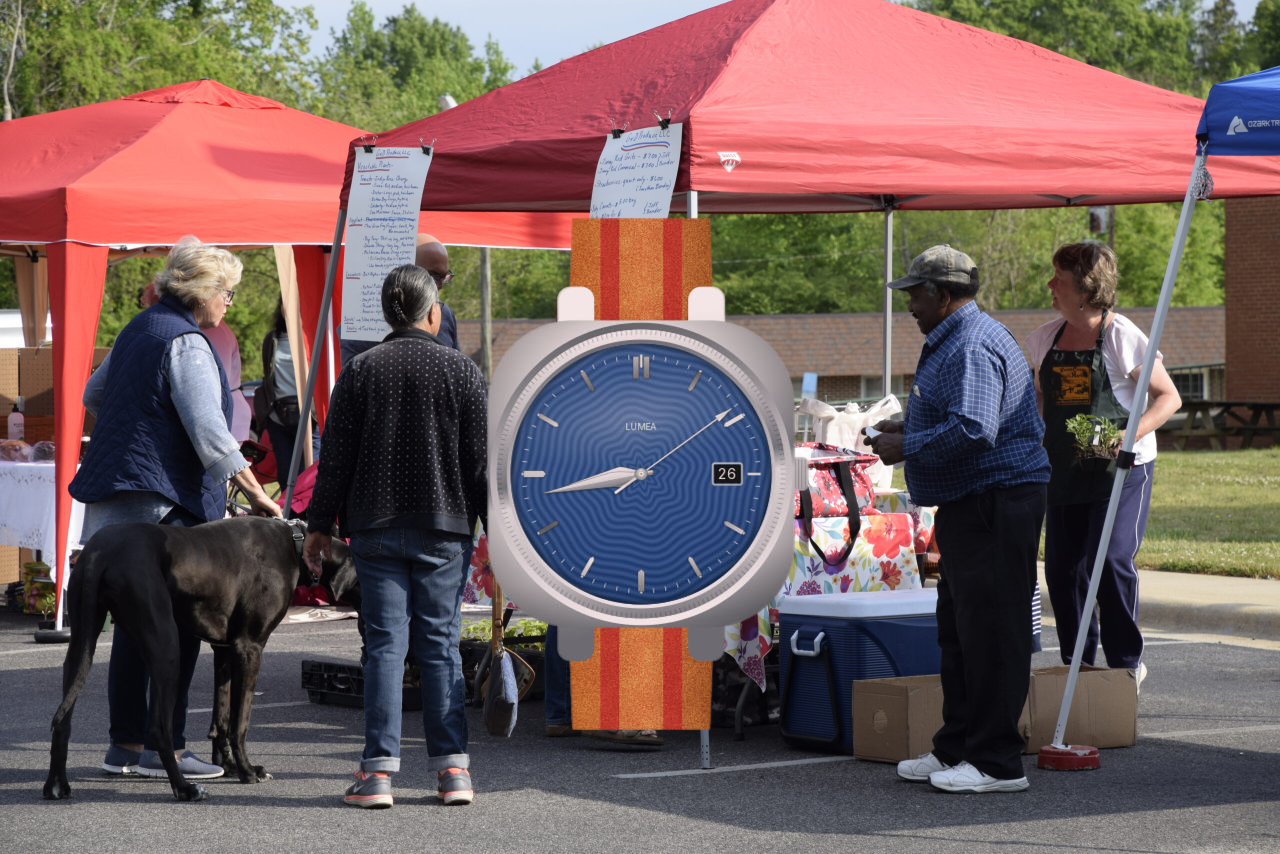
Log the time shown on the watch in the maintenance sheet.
8:43:09
